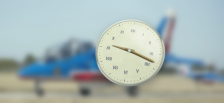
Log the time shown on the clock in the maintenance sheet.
9:18
